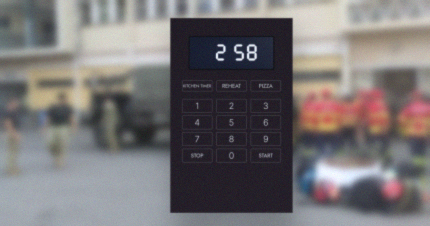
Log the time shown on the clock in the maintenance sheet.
2:58
